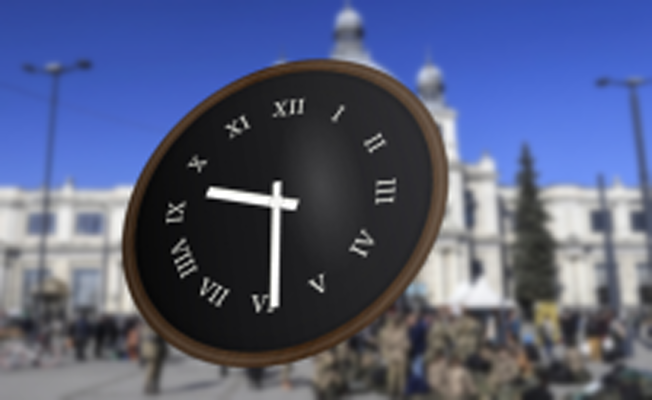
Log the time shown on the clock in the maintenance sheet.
9:29
